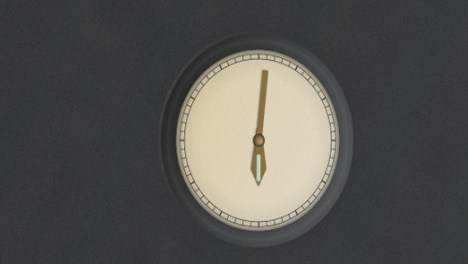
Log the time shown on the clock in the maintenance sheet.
6:01
